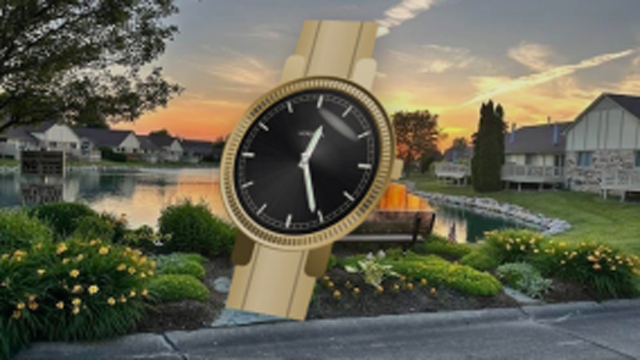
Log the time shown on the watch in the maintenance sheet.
12:26
